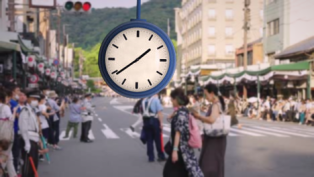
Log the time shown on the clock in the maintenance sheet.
1:39
